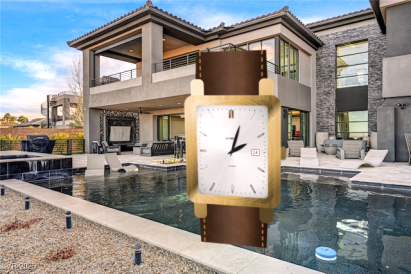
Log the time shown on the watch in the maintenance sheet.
2:03
